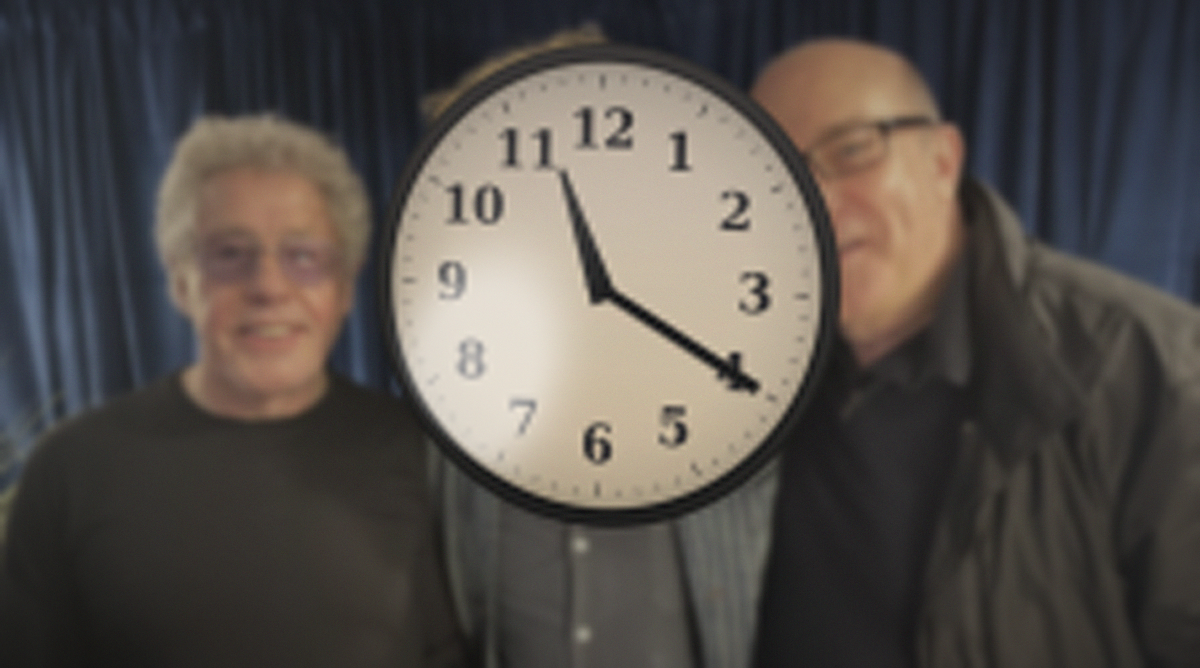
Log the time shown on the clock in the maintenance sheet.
11:20
